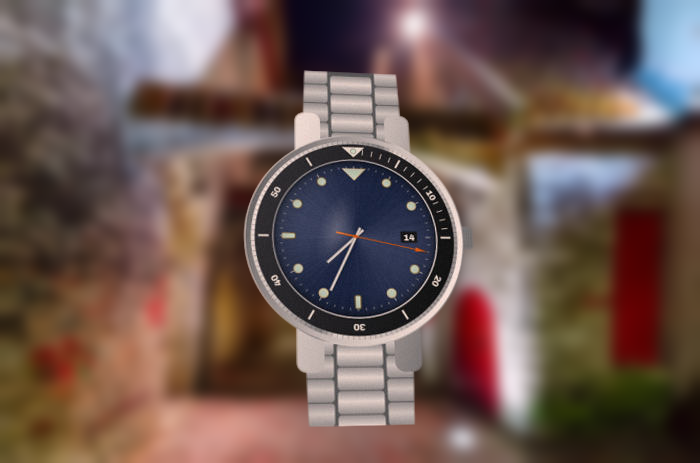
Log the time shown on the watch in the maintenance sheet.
7:34:17
